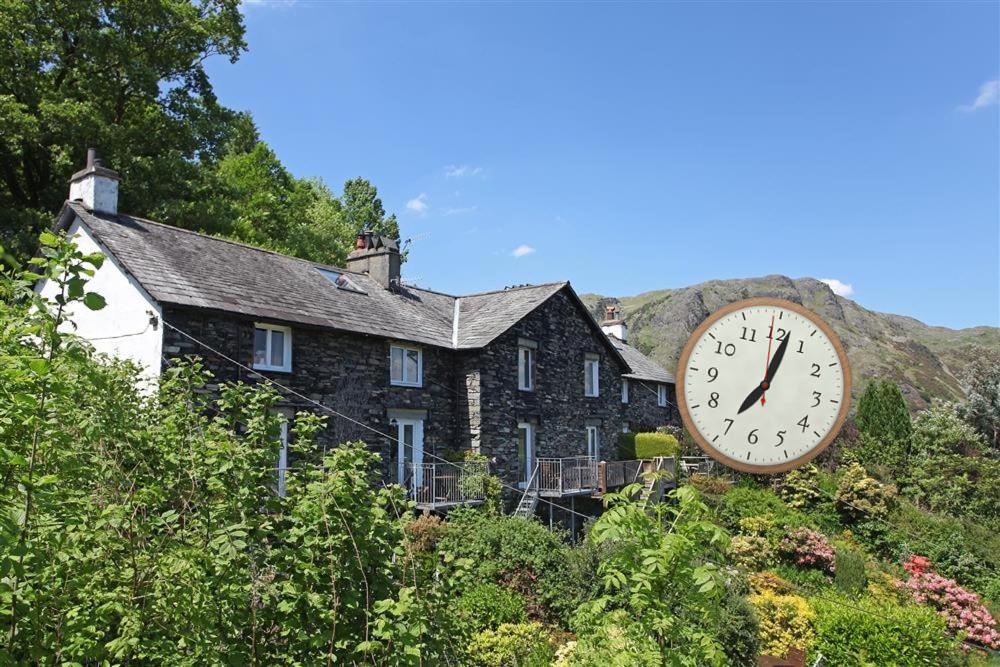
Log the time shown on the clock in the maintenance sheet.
7:01:59
